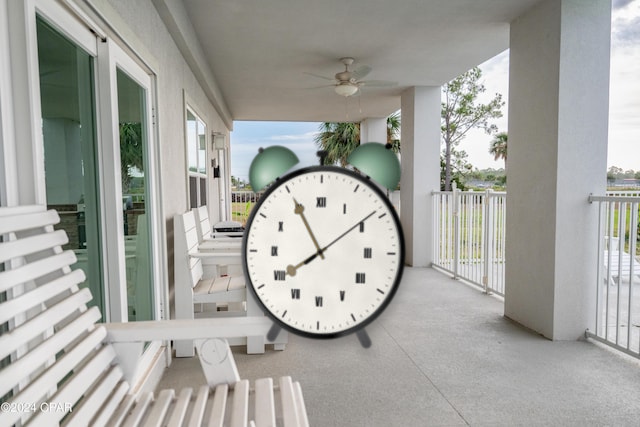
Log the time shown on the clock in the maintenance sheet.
7:55:09
